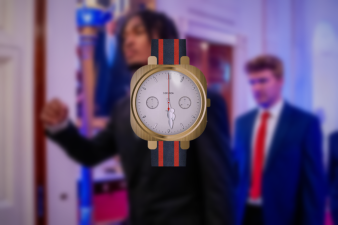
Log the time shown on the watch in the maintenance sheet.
5:29
